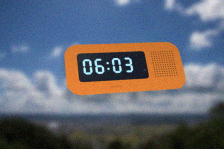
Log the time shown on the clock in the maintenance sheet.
6:03
